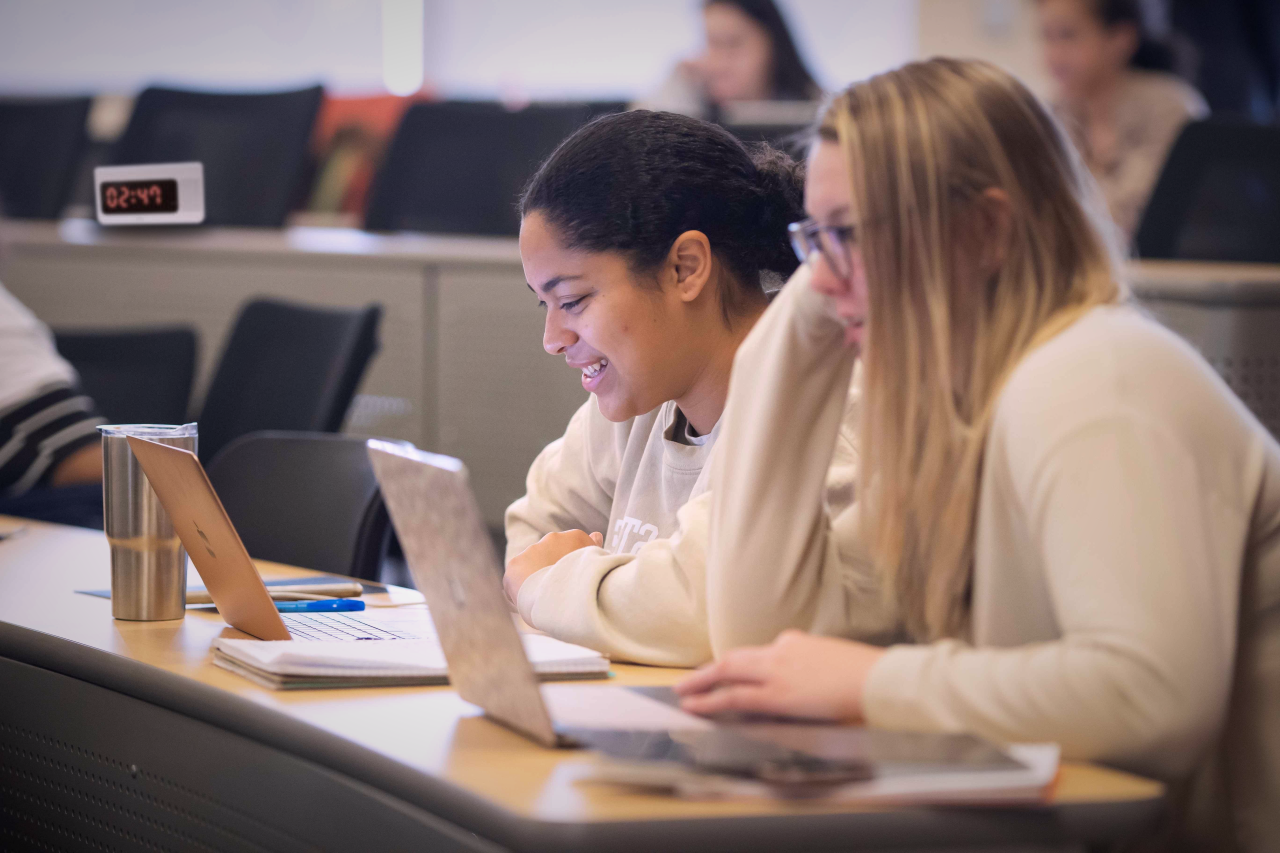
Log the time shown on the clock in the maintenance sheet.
2:47
